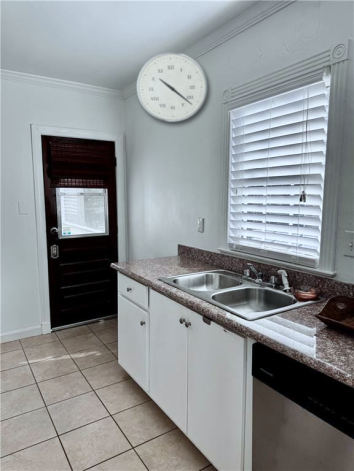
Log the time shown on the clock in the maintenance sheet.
10:22
